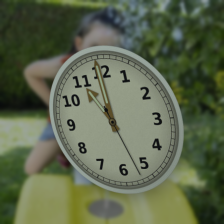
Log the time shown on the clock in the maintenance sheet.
10:59:27
